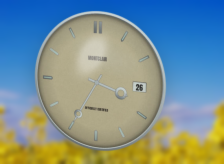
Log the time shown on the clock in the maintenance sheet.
3:35
